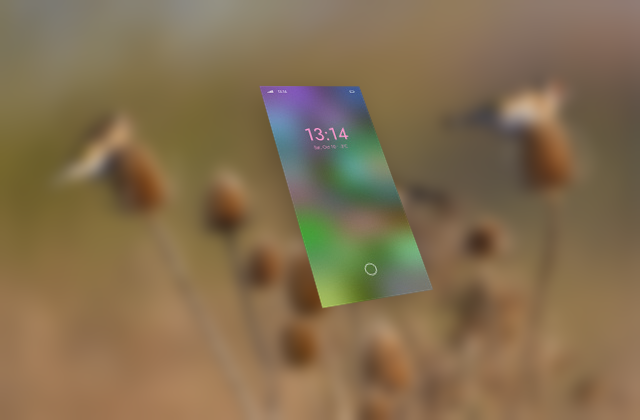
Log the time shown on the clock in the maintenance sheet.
13:14
